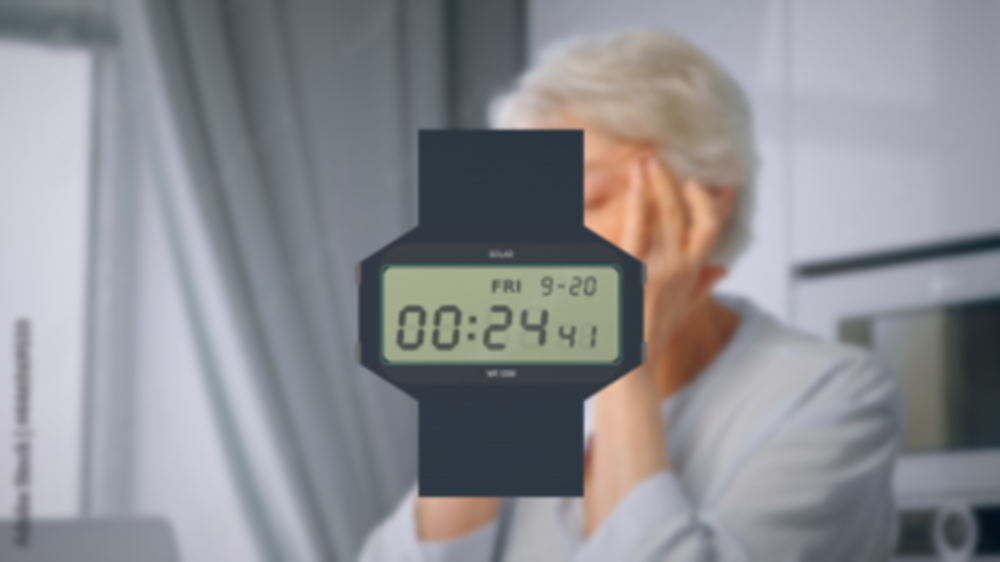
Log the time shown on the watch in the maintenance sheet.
0:24:41
